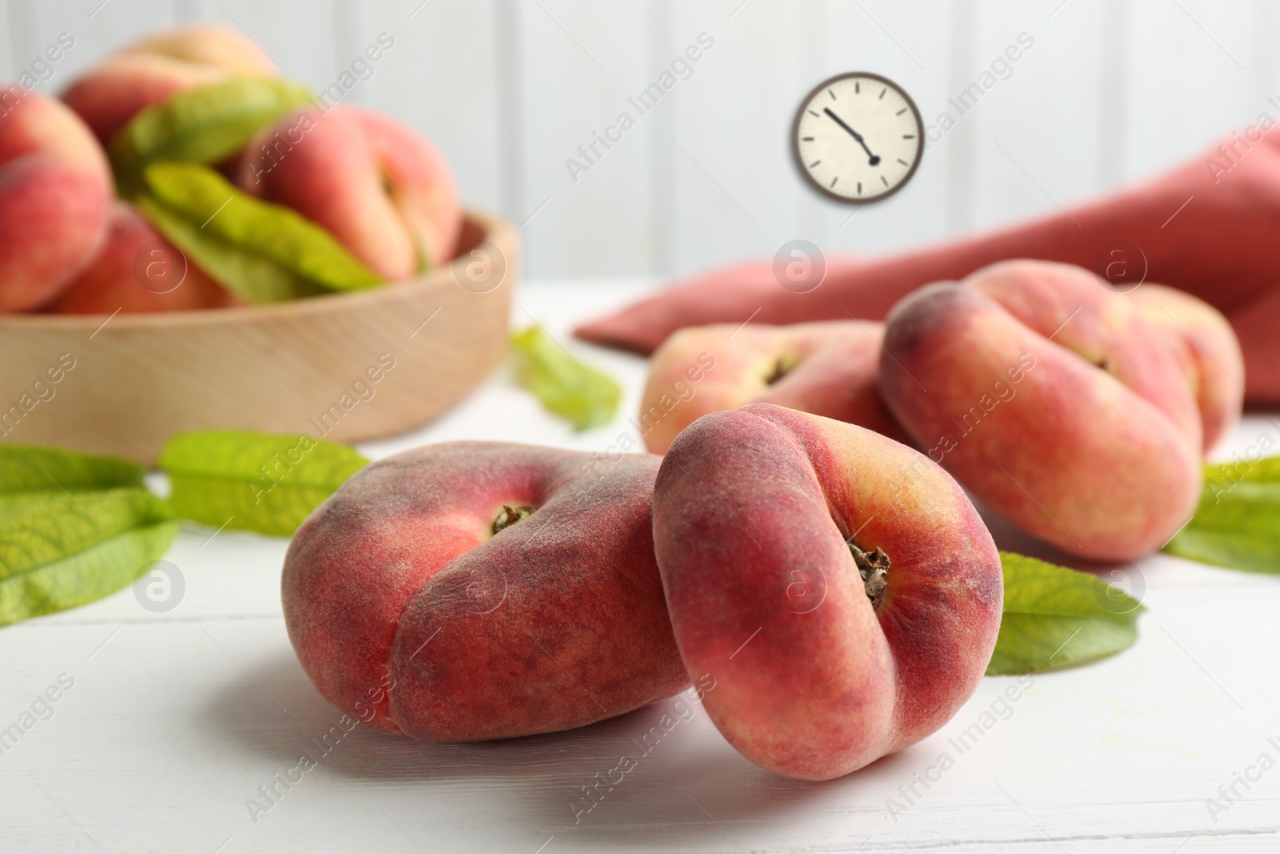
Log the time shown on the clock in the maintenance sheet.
4:52
